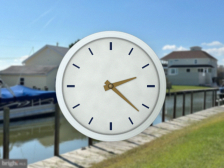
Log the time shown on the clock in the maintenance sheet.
2:22
